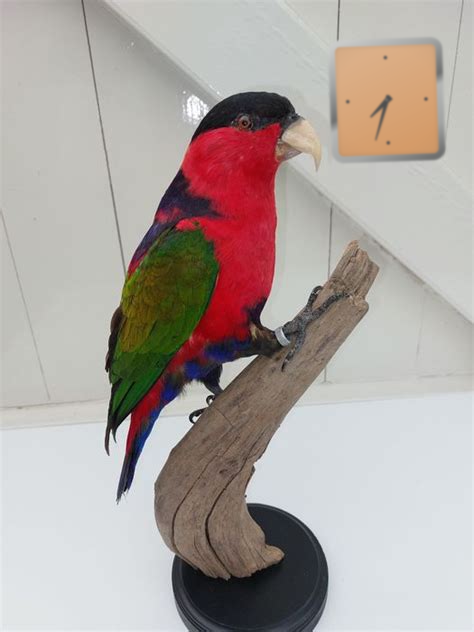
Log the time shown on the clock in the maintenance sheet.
7:33
